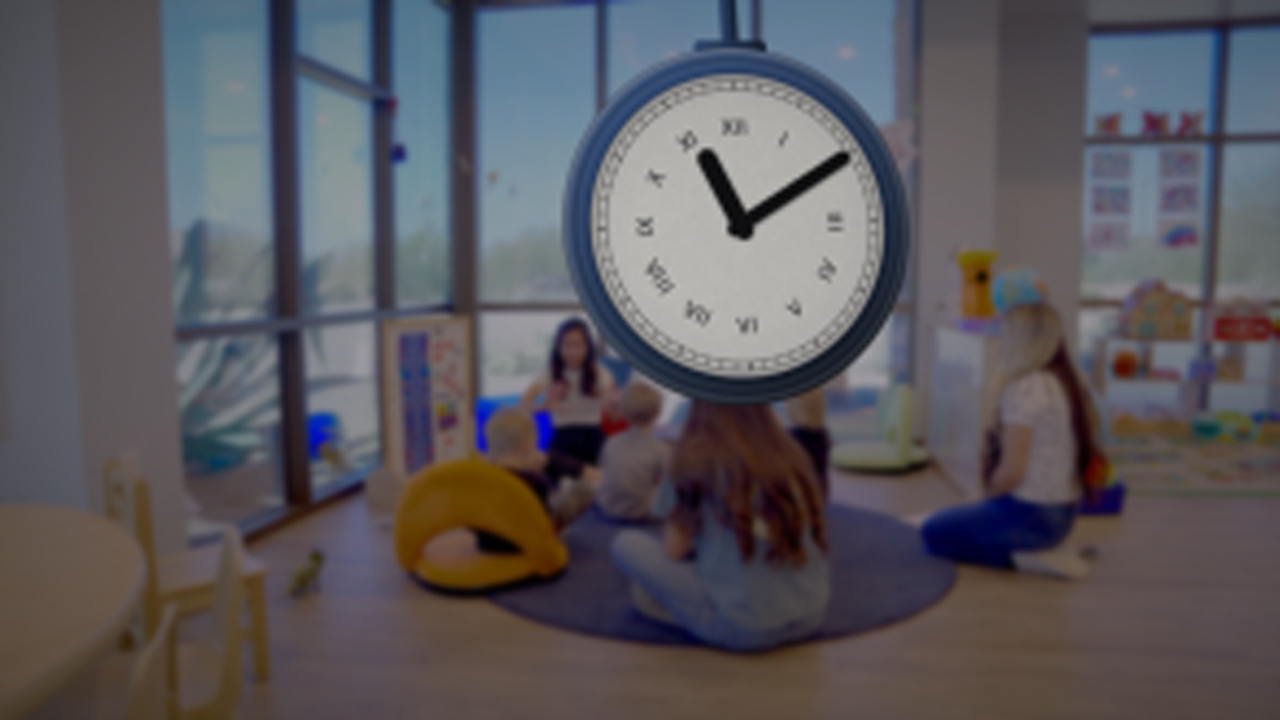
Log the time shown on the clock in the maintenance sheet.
11:10
